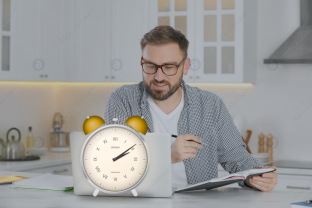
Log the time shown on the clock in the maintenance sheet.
2:09
